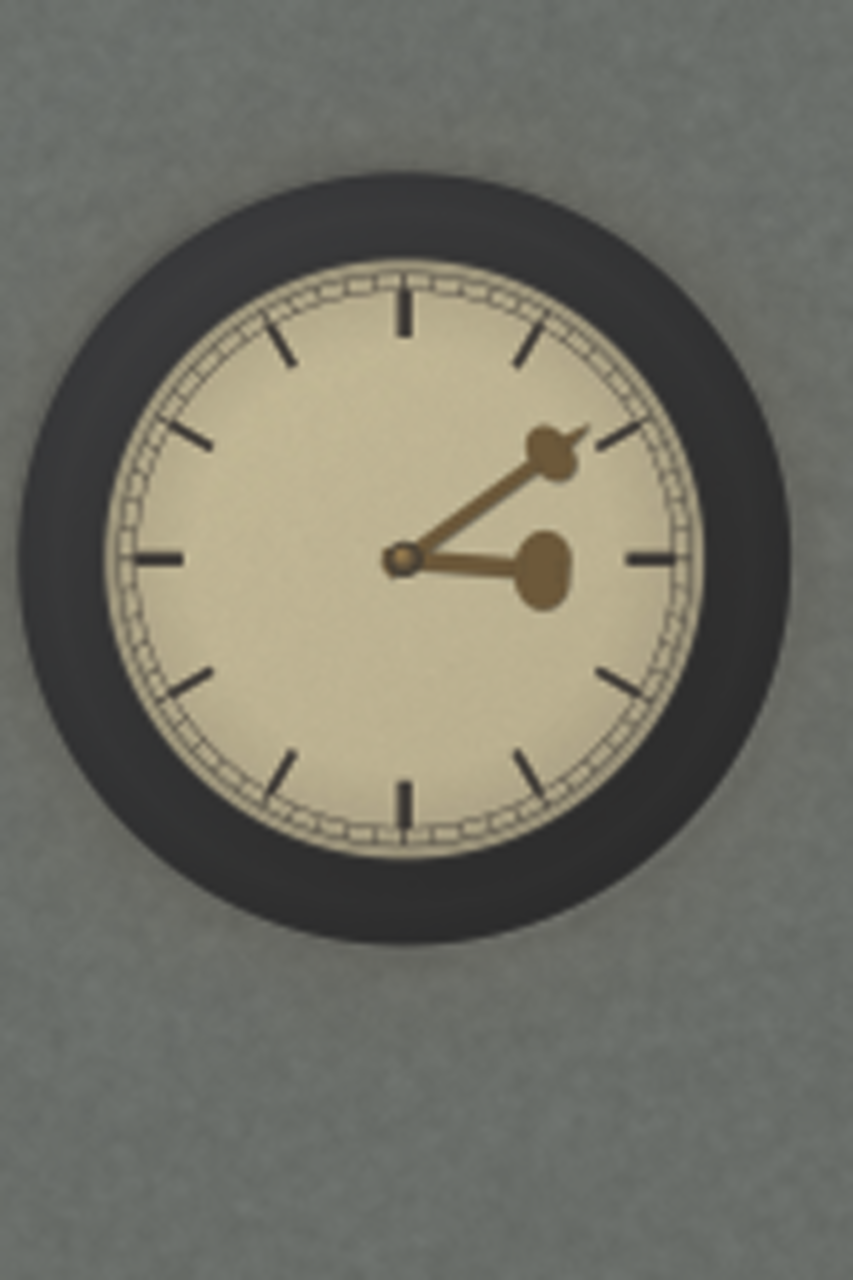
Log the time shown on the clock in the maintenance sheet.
3:09
